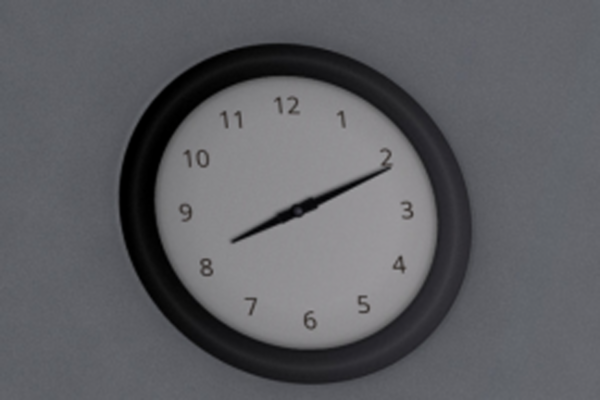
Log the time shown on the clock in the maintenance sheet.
8:11
